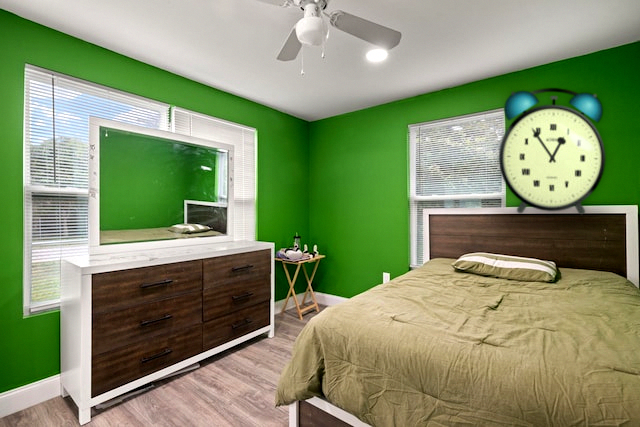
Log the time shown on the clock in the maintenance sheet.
12:54
